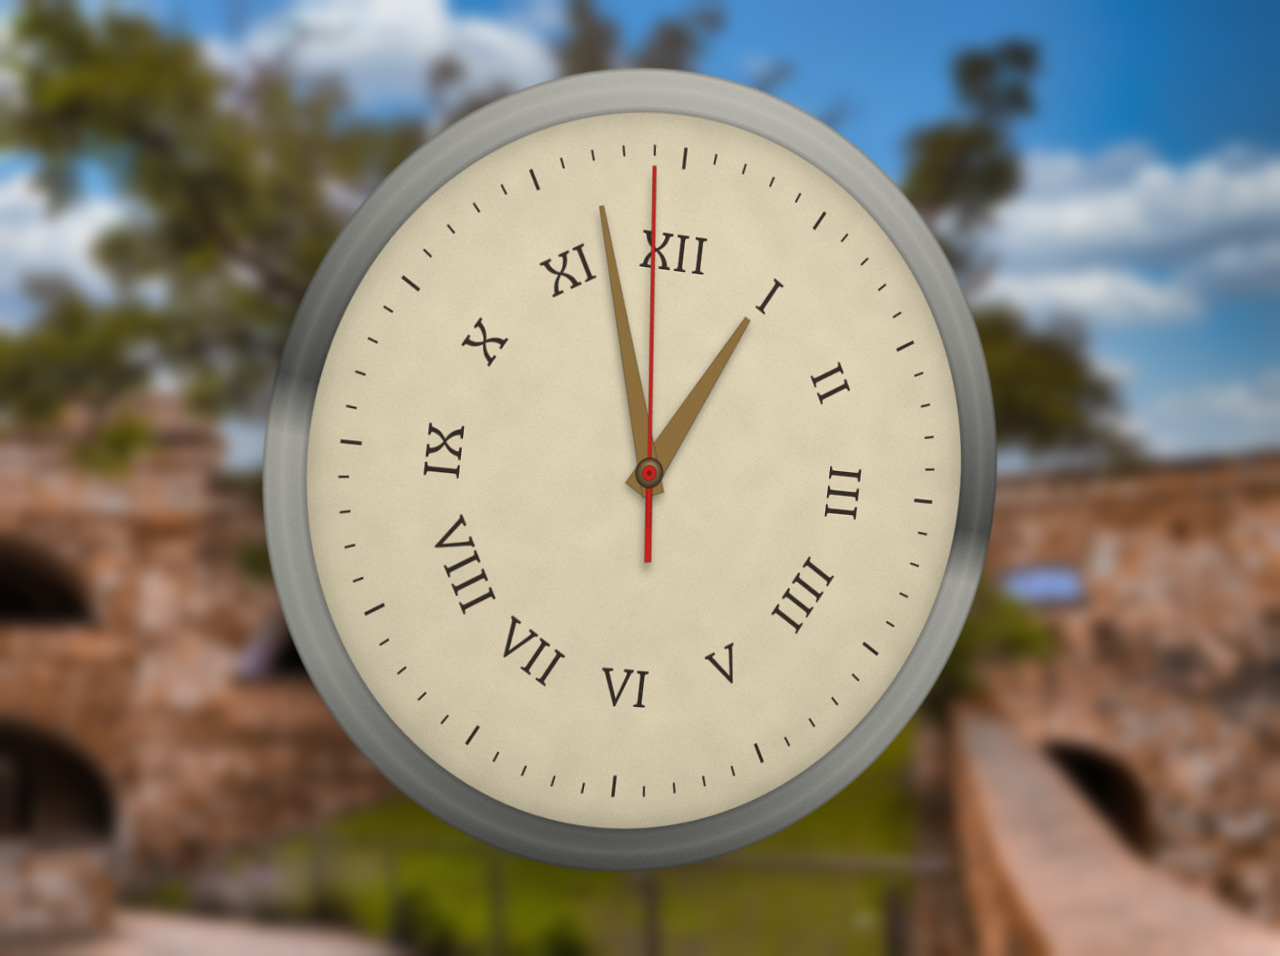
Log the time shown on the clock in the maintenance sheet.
12:56:59
